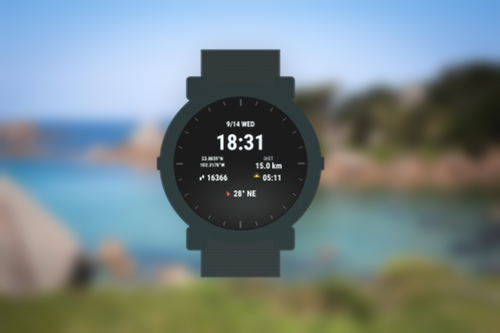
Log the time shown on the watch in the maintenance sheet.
18:31
